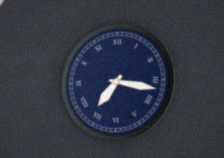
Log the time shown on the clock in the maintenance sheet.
7:17
